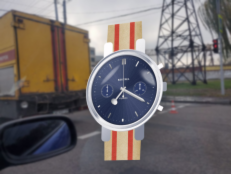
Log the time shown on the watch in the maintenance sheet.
7:20
